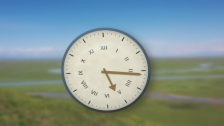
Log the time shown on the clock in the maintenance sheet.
5:16
